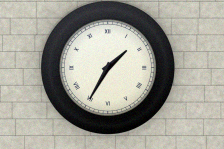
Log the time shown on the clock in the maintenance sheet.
1:35
